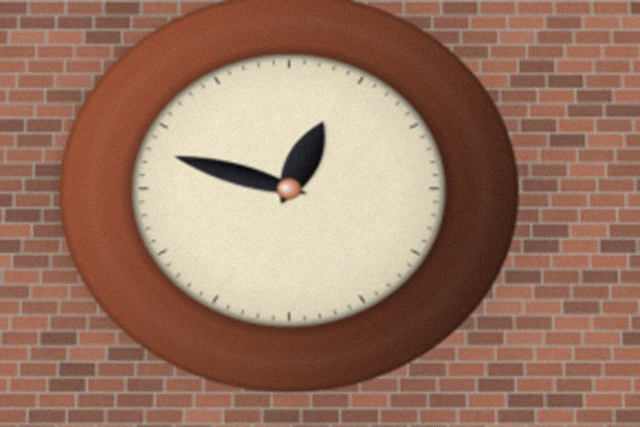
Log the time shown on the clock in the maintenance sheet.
12:48
